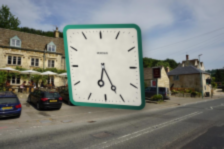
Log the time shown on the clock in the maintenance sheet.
6:26
